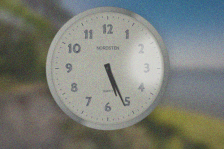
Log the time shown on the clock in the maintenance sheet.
5:26
